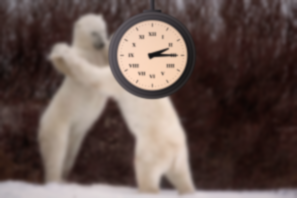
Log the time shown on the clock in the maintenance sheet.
2:15
